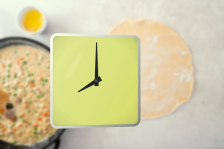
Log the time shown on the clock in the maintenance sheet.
8:00
